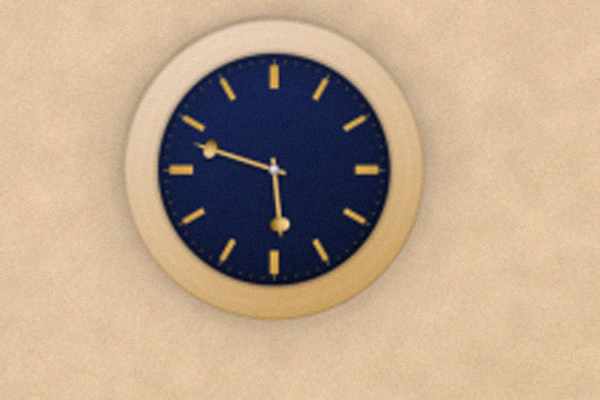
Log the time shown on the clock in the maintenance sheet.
5:48
